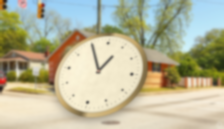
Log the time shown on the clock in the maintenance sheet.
12:55
